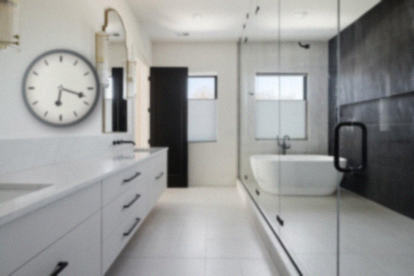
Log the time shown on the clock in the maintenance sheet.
6:18
